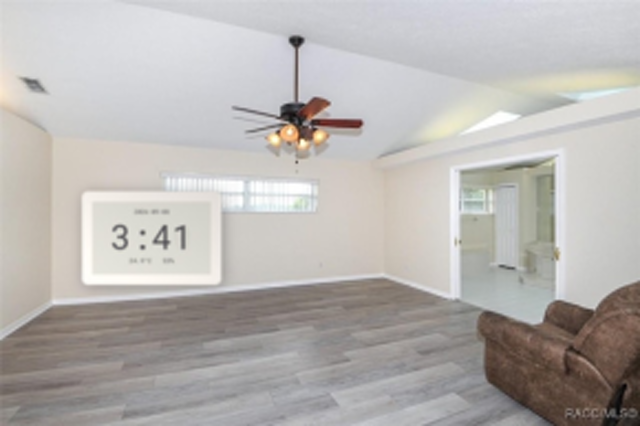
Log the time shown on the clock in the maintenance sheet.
3:41
